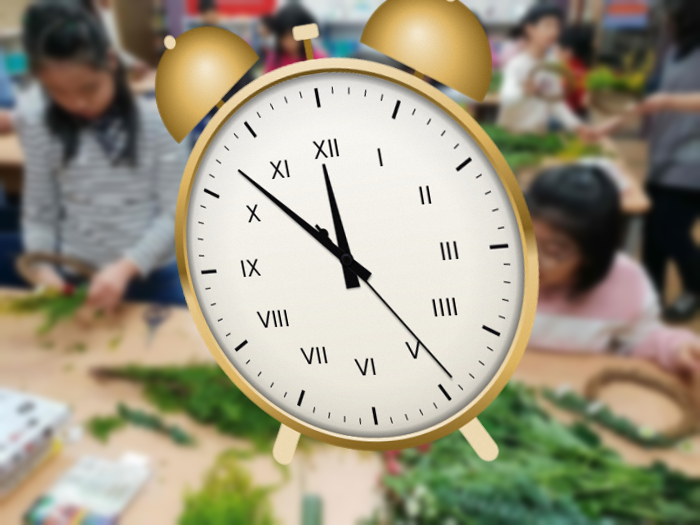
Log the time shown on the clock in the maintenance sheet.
11:52:24
